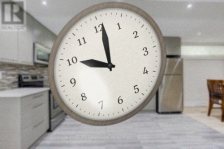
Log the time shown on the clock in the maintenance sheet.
10:01
